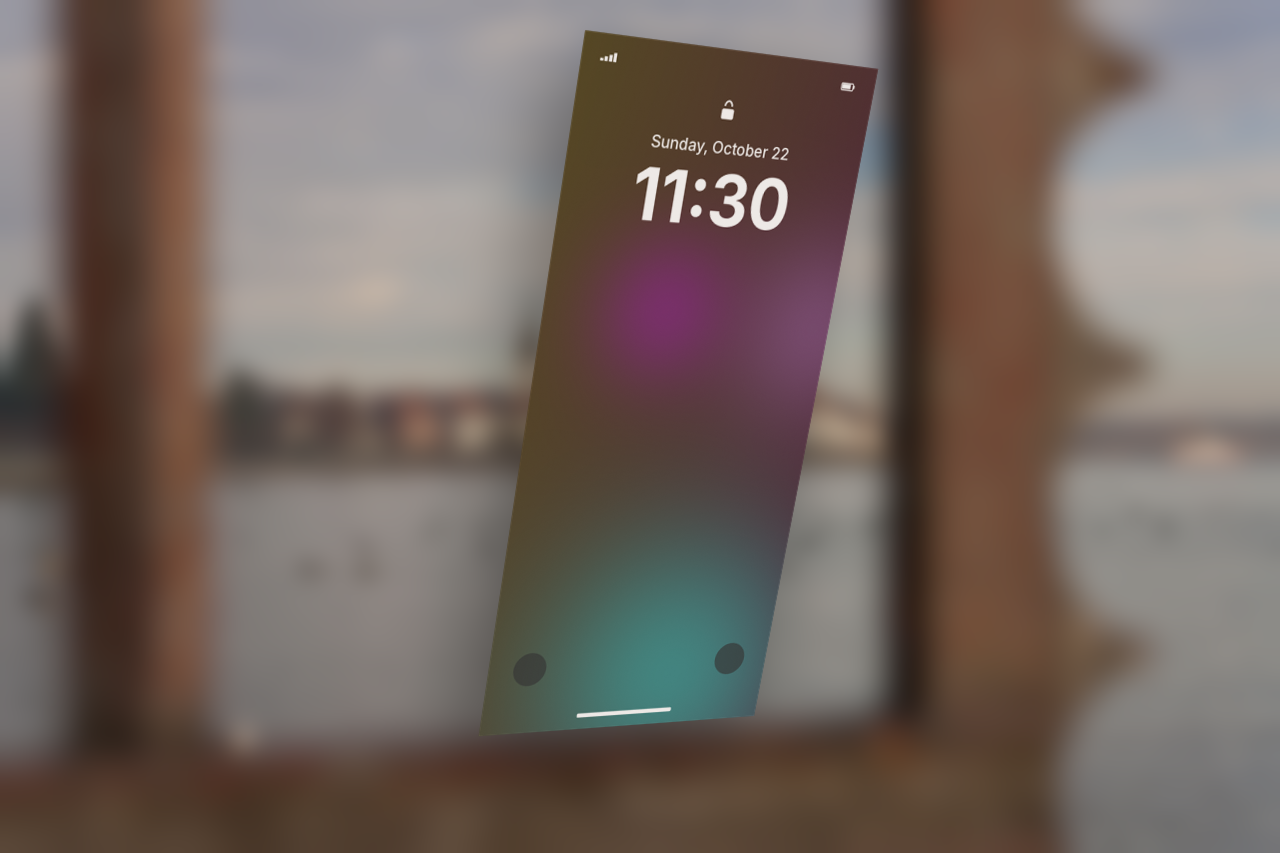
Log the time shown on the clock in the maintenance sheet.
11:30
